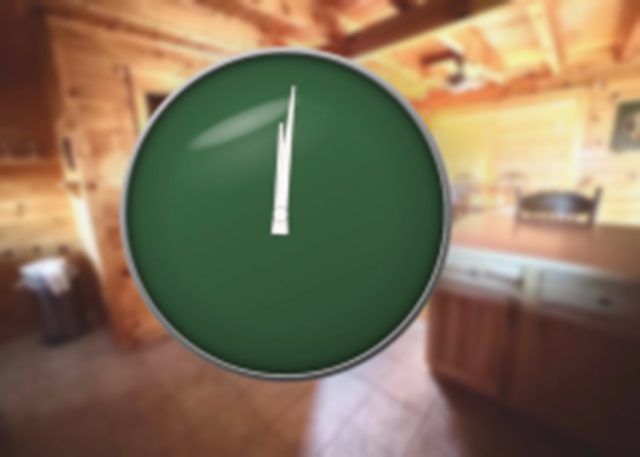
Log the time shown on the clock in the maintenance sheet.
12:01
